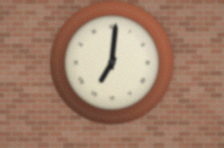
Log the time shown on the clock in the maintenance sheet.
7:01
